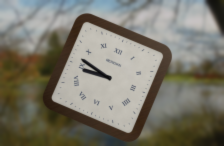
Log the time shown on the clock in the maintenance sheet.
8:47
